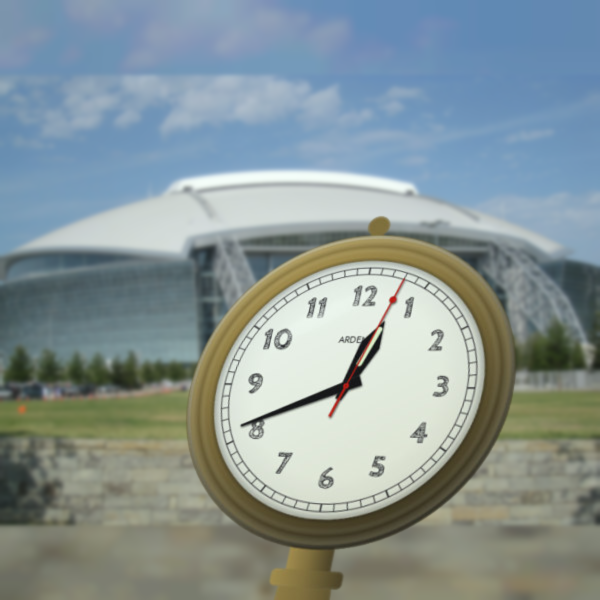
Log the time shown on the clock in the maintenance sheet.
12:41:03
